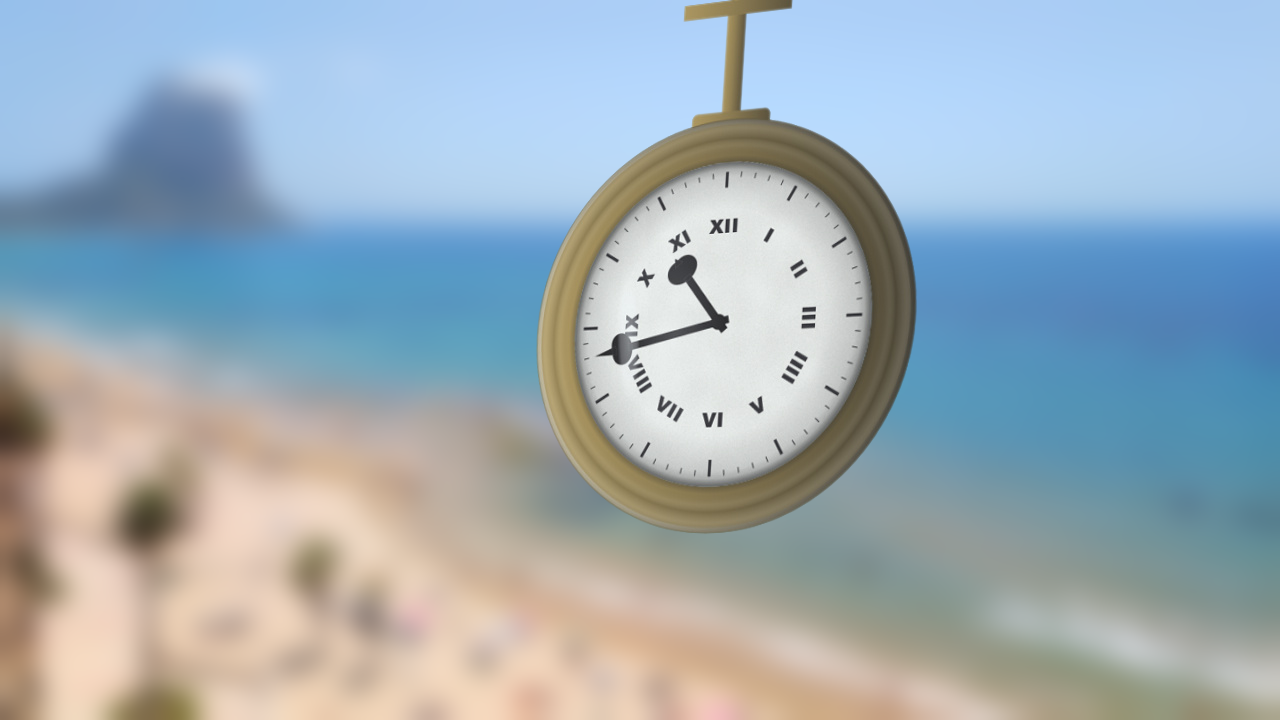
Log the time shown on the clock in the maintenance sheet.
10:43
